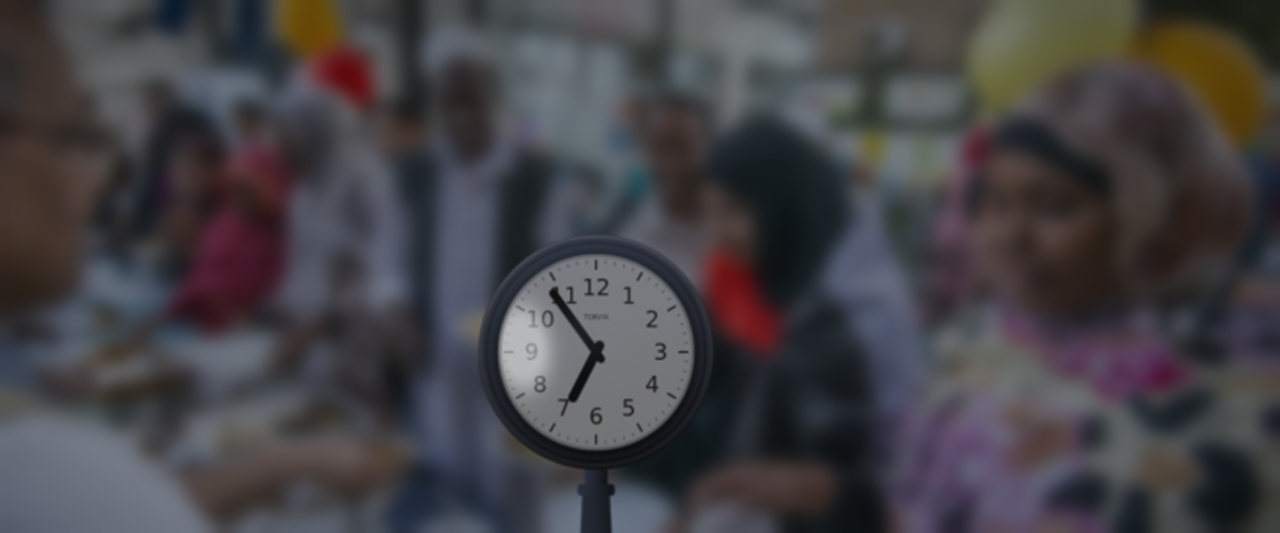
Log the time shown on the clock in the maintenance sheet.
6:54
